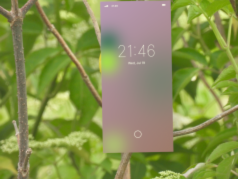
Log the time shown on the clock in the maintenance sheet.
21:46
